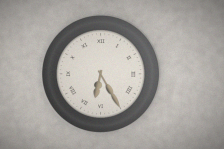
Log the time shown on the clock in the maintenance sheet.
6:25
